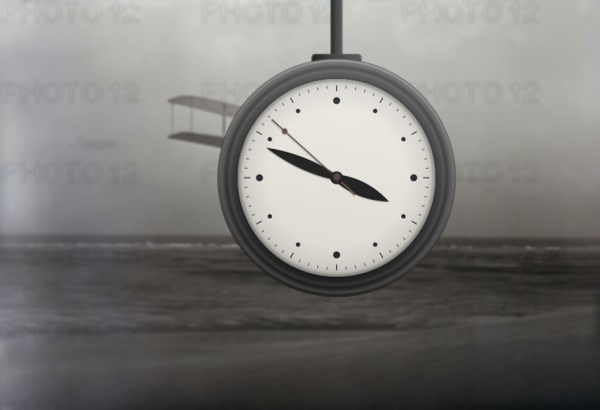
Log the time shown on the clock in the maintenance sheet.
3:48:52
